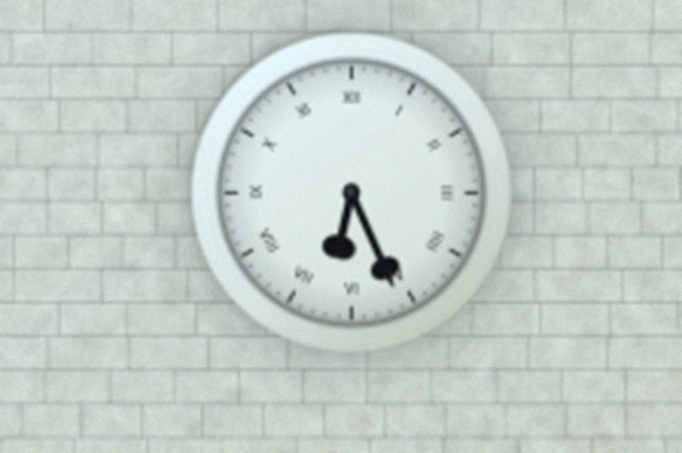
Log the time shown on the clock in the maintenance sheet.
6:26
